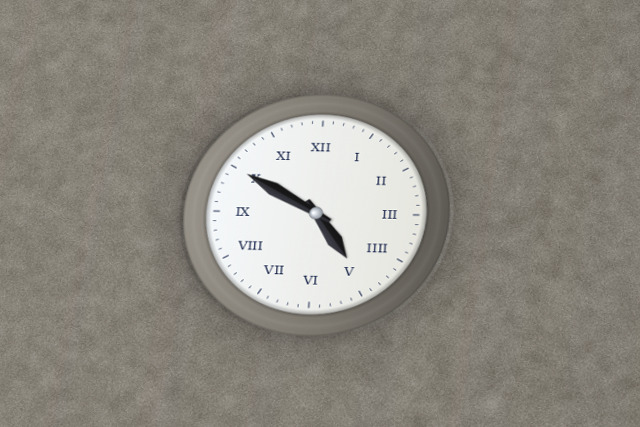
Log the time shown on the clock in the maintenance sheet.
4:50
